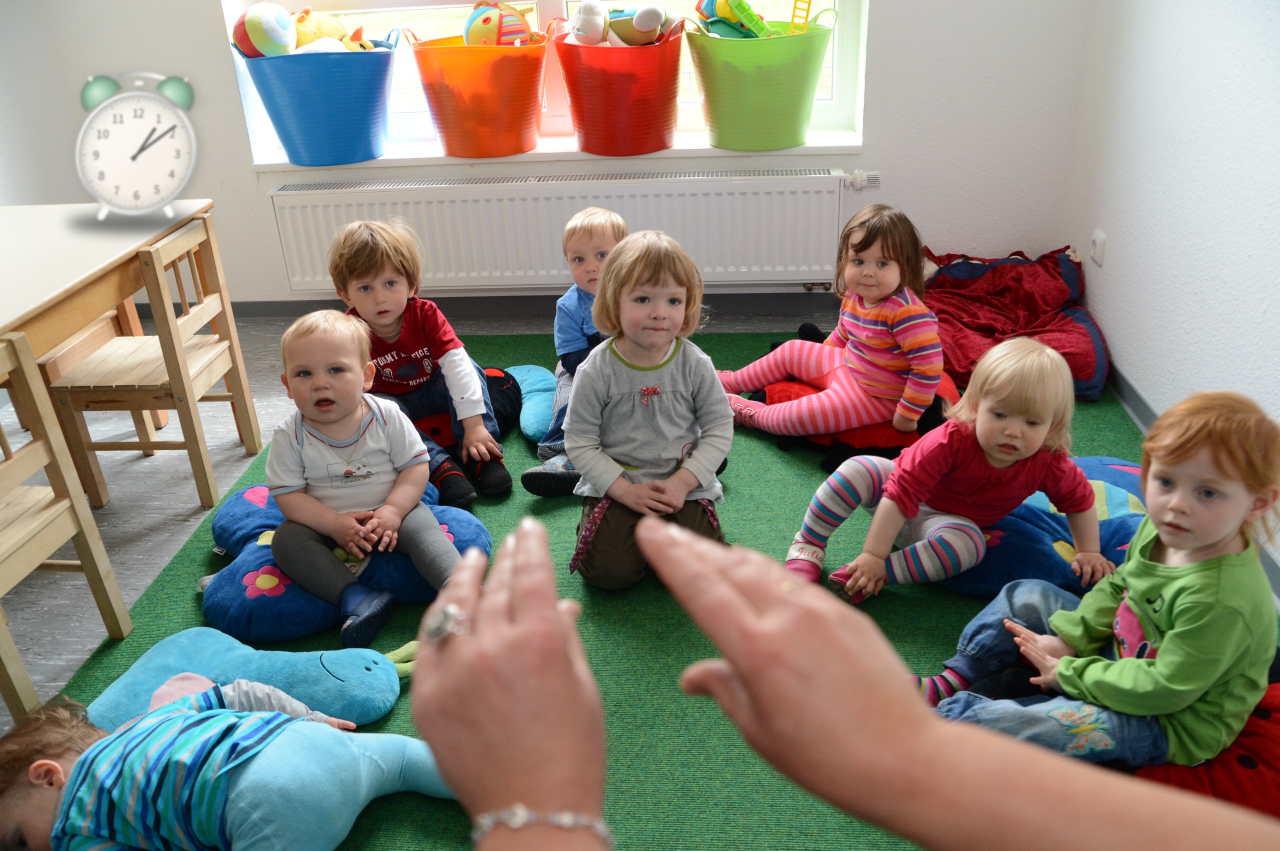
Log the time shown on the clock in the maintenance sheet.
1:09
